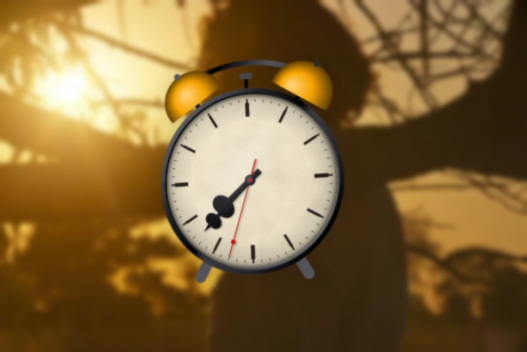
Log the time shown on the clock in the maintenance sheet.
7:37:33
